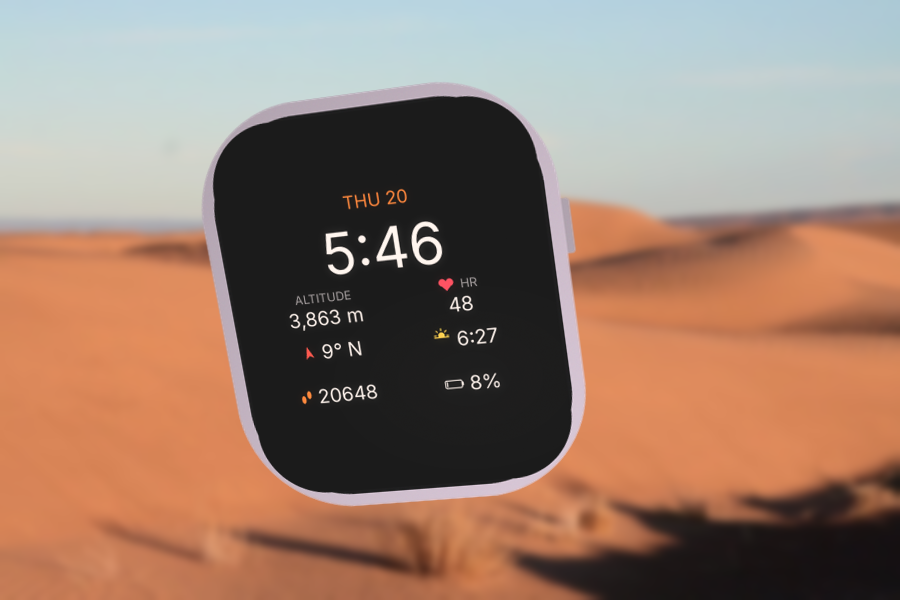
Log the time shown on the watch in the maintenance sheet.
5:46
